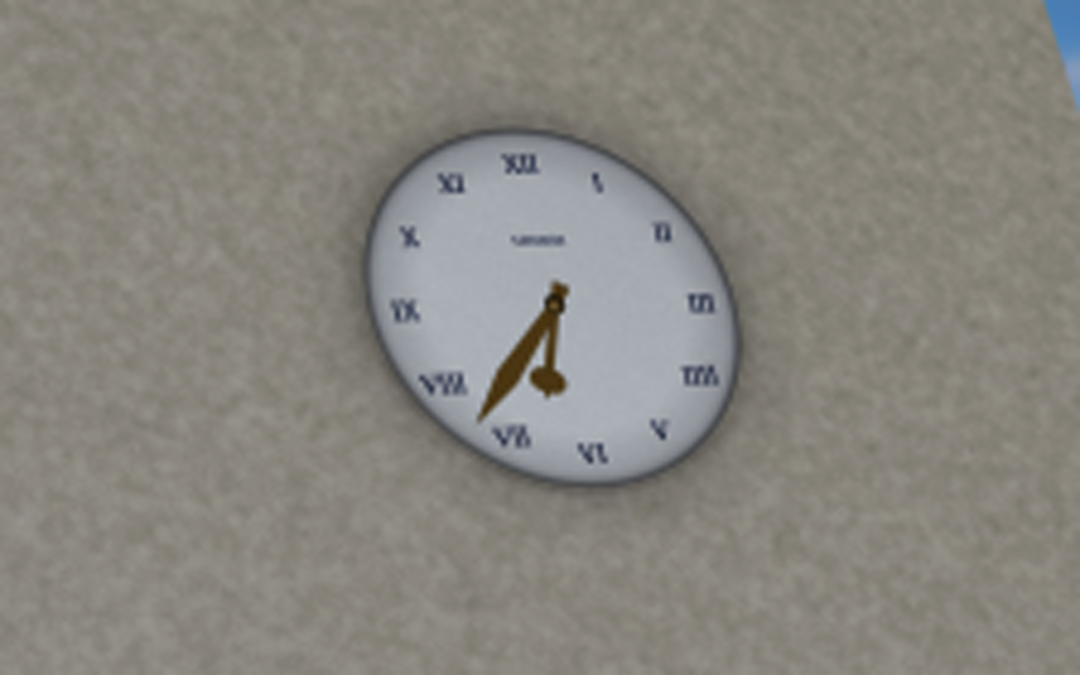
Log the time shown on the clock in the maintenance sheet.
6:37
